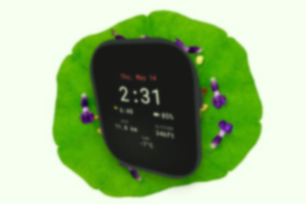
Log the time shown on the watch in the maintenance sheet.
2:31
